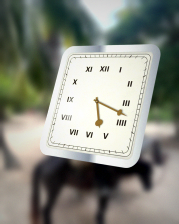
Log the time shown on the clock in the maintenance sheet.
5:18
